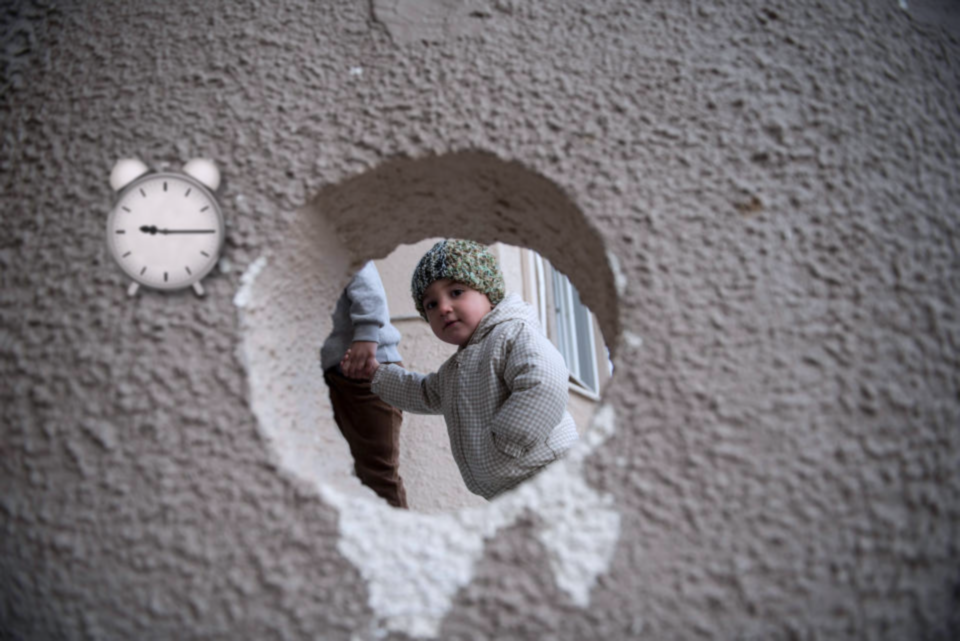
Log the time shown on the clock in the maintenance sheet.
9:15
